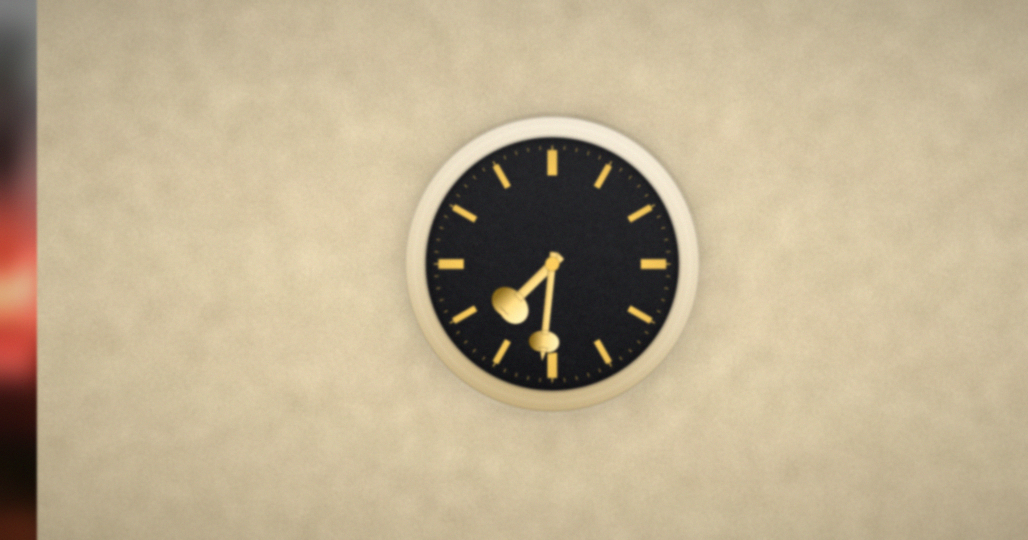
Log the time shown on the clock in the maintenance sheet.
7:31
